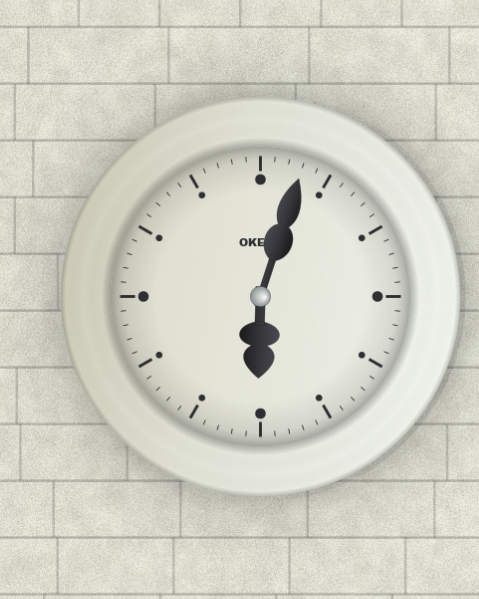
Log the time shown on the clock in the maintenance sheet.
6:03
